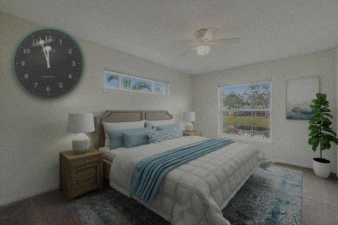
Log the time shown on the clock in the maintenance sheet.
11:57
